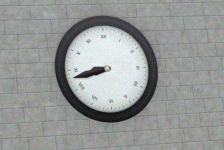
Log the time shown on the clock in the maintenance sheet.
8:43
